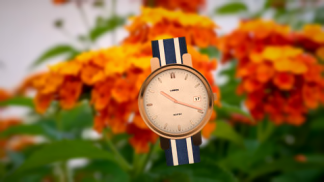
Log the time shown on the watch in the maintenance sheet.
10:19
